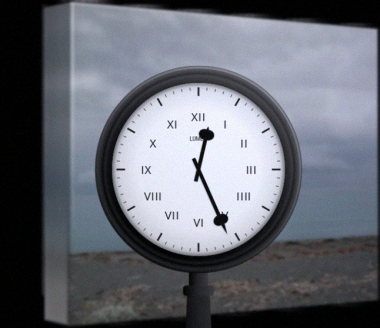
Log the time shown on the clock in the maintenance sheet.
12:26
